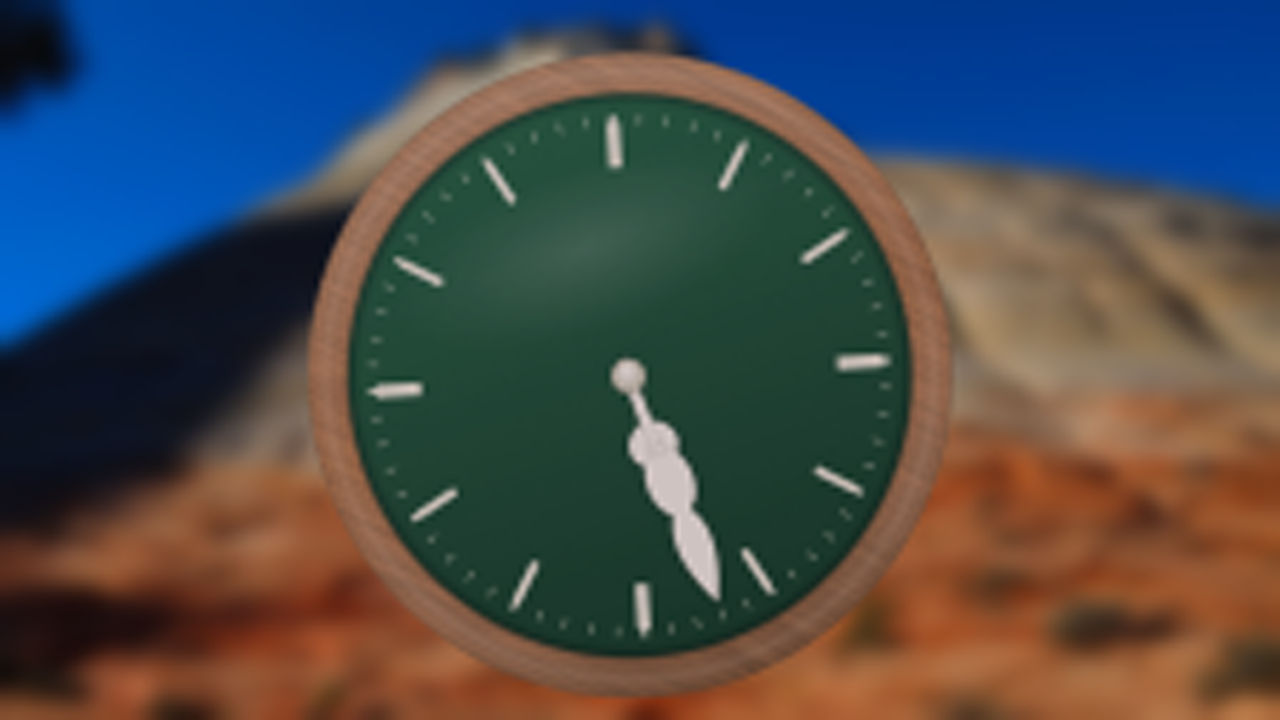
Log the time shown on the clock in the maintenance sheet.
5:27
